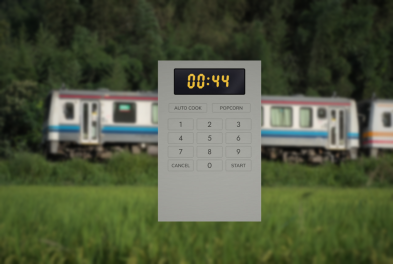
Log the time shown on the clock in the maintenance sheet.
0:44
